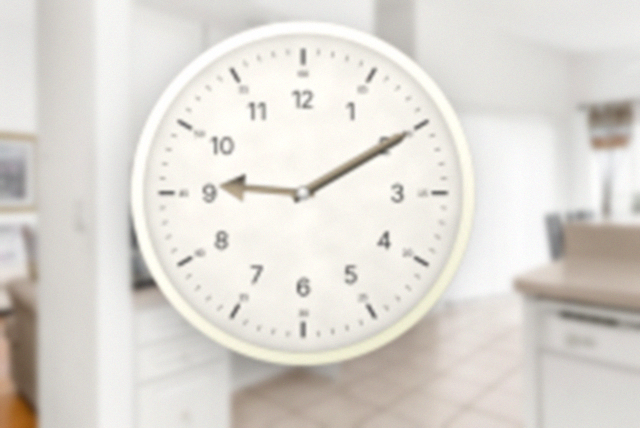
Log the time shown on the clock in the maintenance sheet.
9:10
